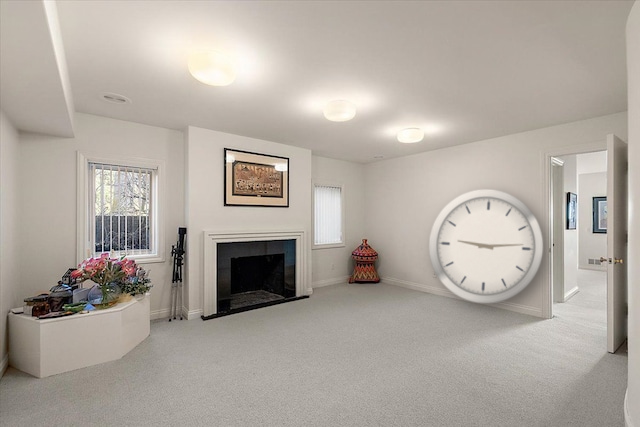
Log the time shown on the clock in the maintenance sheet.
9:14
